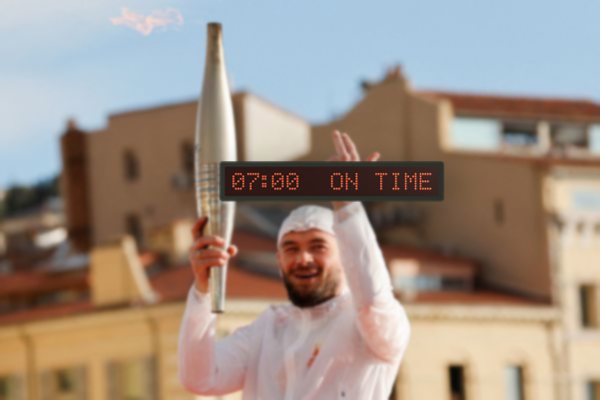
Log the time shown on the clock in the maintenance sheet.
7:00
